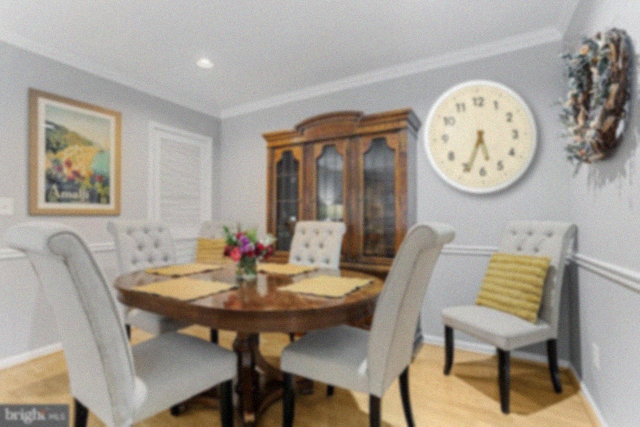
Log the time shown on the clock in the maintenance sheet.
5:34
